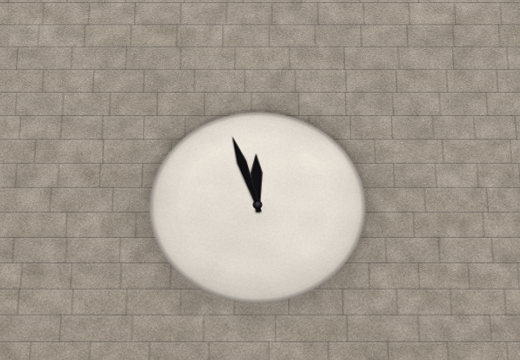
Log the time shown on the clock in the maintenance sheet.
11:57
